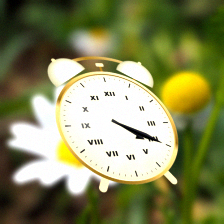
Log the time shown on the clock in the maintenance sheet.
4:20
